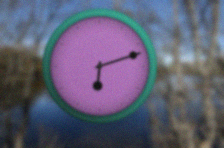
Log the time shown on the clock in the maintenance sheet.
6:12
